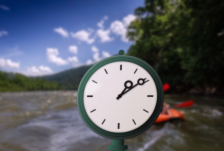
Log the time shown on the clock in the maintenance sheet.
1:09
